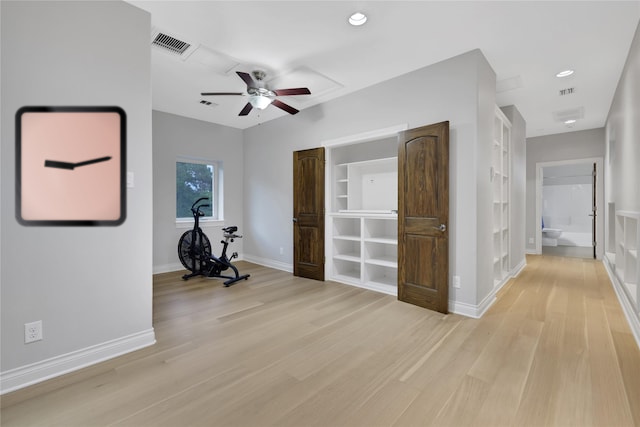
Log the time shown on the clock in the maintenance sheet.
9:13
